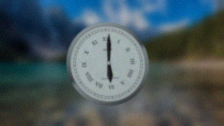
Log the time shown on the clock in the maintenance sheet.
6:01
